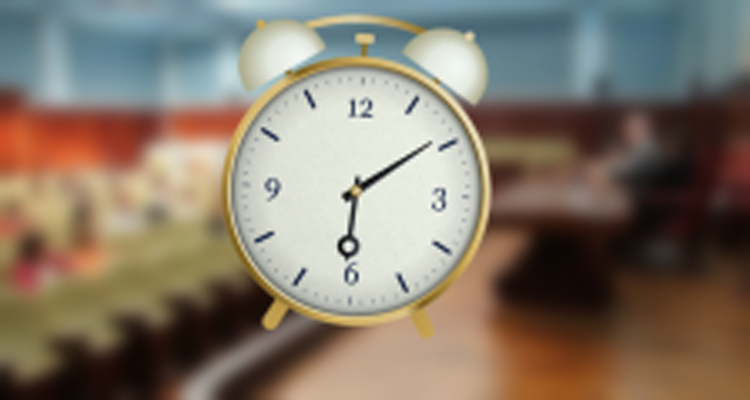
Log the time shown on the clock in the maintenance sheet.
6:09
